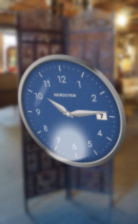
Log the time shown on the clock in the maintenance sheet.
10:14
